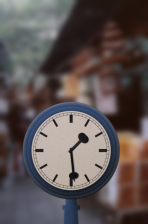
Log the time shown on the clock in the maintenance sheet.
1:29
